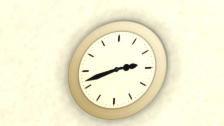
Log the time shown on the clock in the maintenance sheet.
2:42
